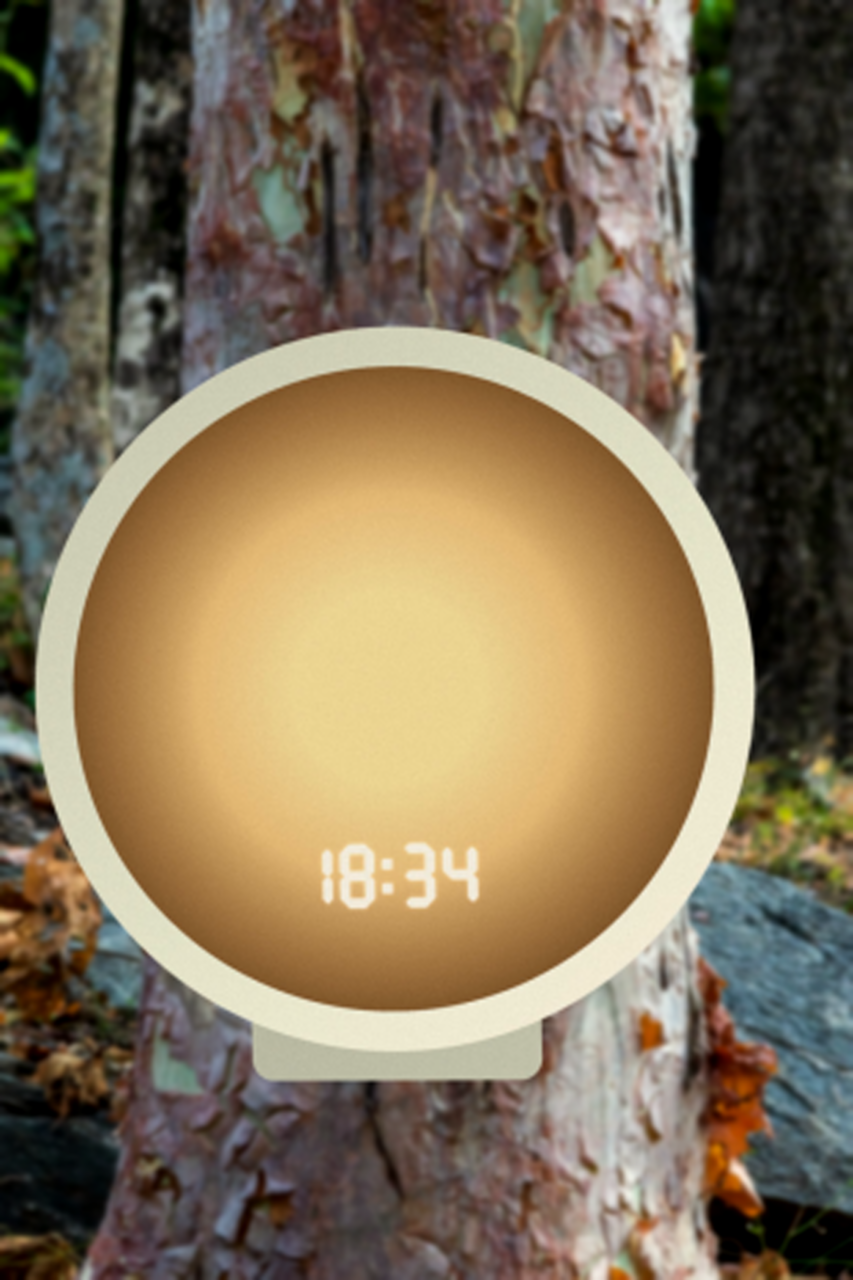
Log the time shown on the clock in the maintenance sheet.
18:34
